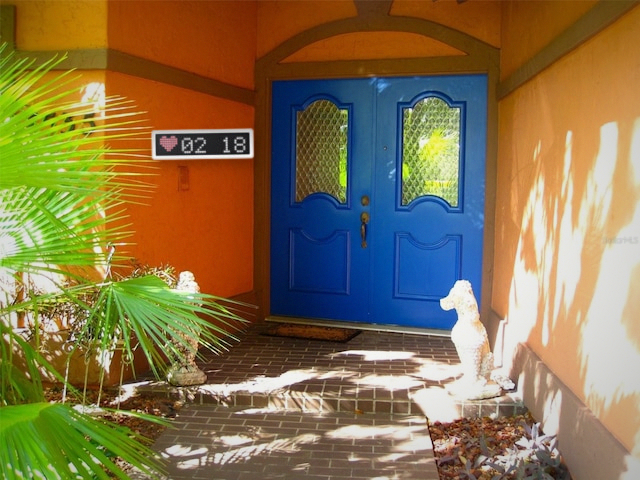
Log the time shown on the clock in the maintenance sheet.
2:18
